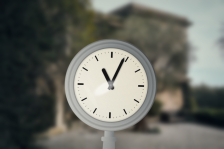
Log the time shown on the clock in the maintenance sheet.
11:04
